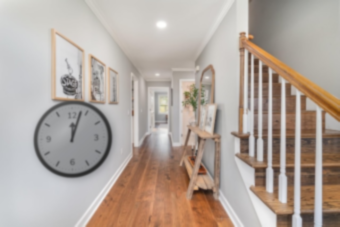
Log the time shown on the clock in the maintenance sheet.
12:03
